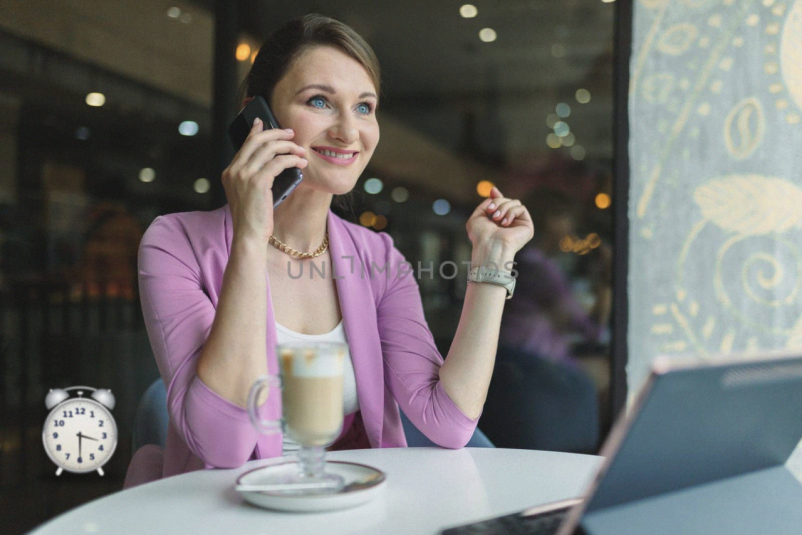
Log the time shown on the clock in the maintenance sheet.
3:30
